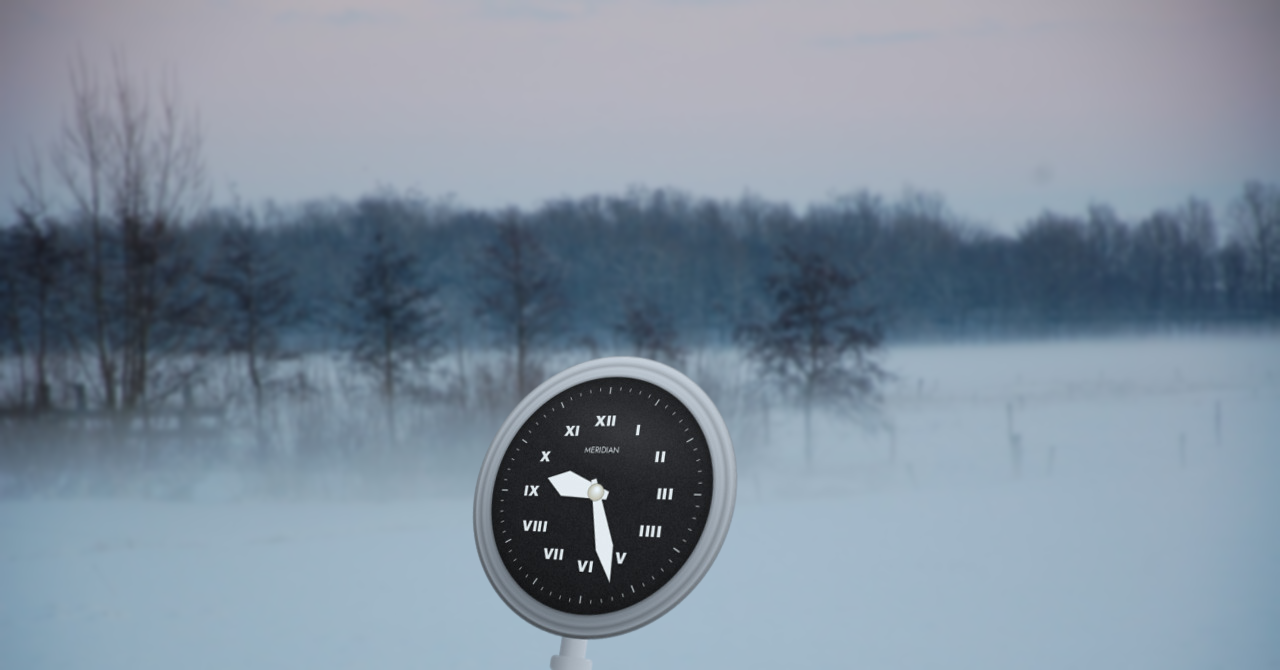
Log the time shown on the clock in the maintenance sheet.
9:27
